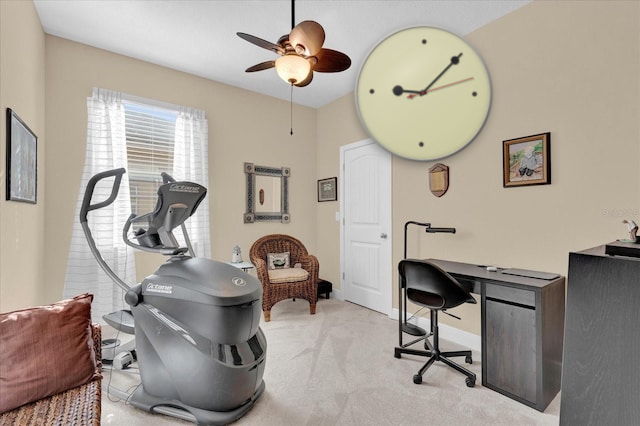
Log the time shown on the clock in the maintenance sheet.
9:07:12
